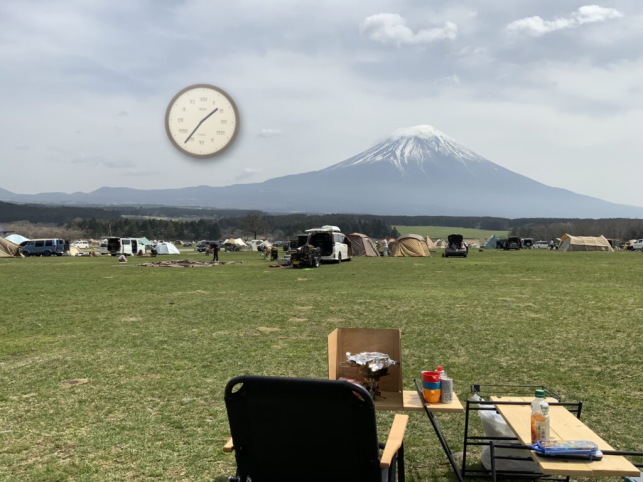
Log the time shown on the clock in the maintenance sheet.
1:36
